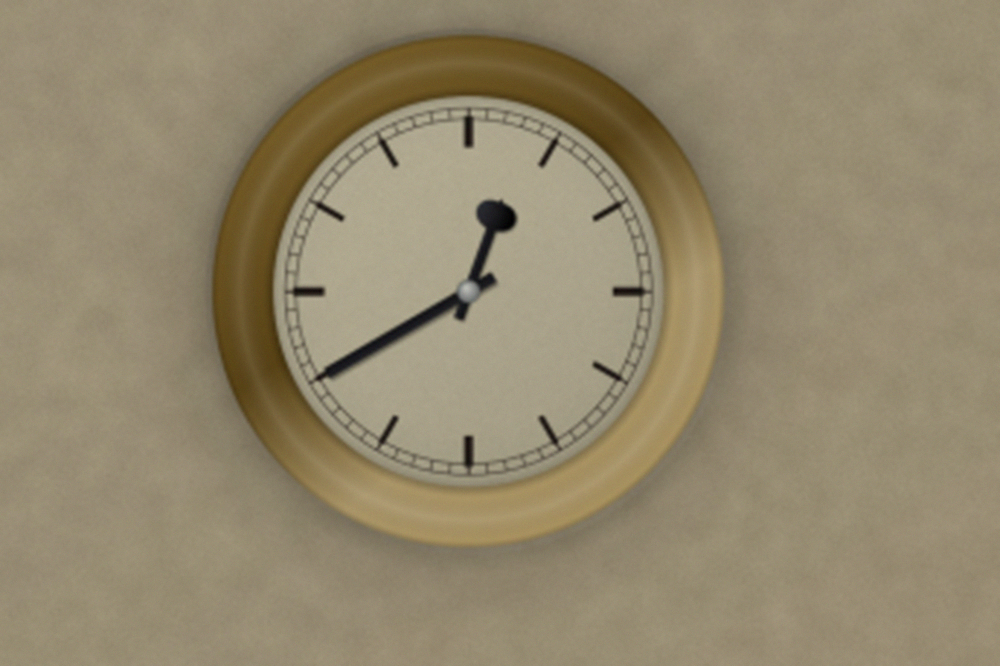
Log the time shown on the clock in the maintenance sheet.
12:40
